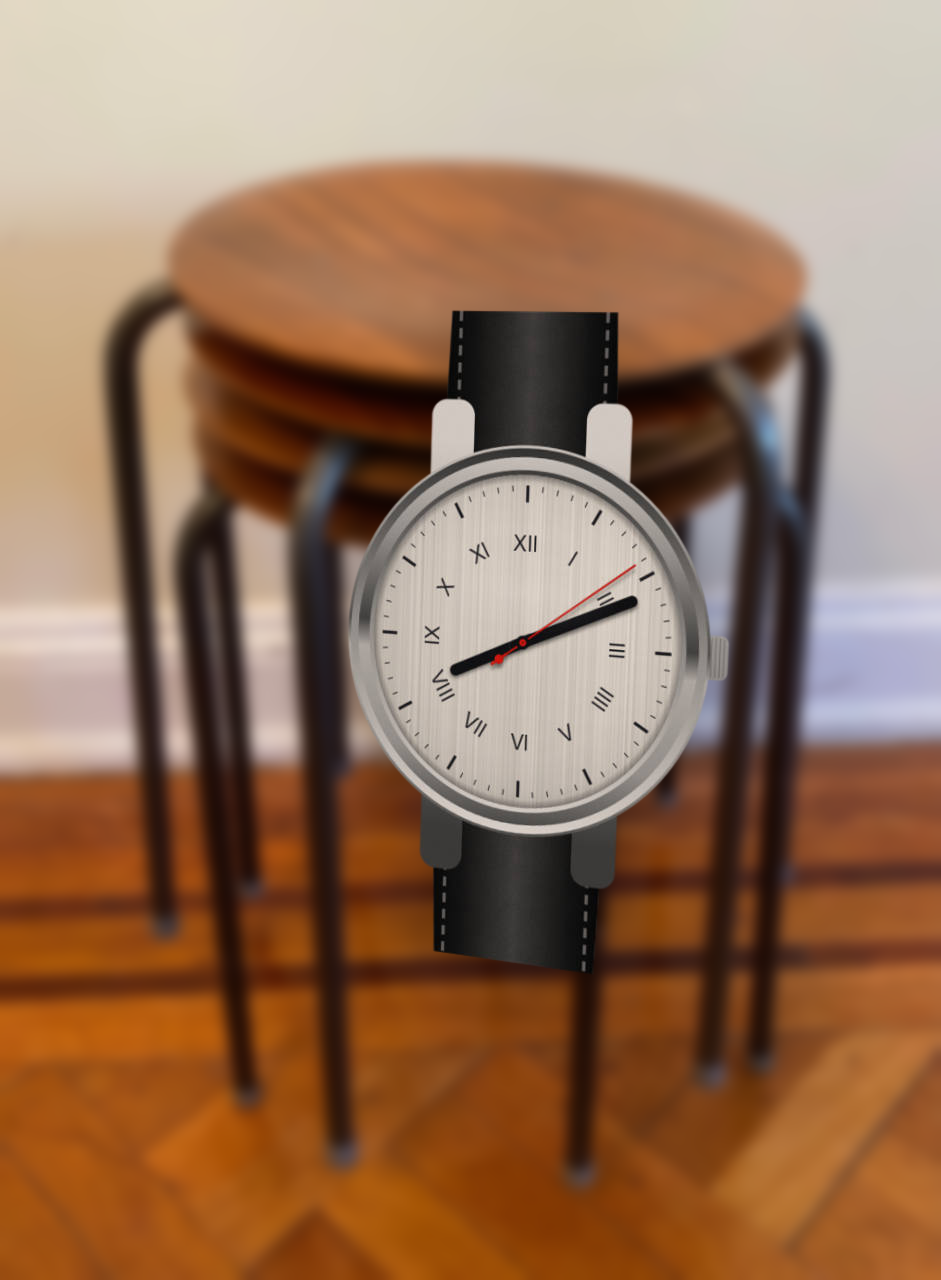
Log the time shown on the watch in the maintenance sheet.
8:11:09
